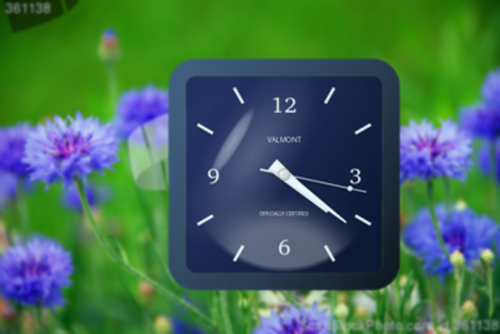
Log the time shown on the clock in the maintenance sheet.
4:21:17
